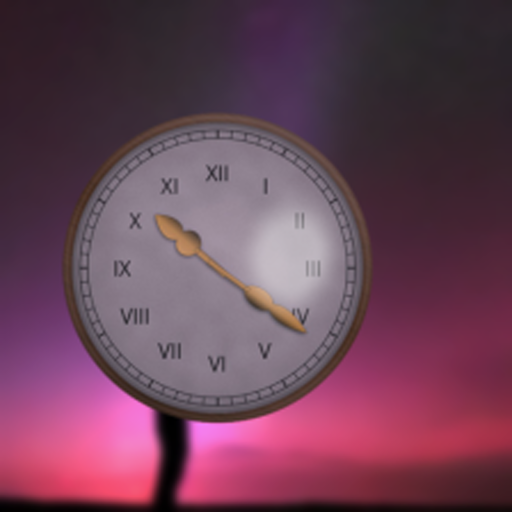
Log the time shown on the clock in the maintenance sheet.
10:21
